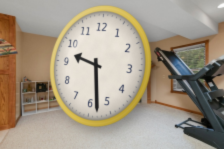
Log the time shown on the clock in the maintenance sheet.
9:28
